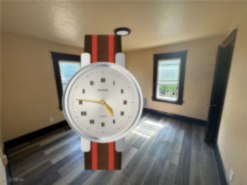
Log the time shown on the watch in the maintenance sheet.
4:46
